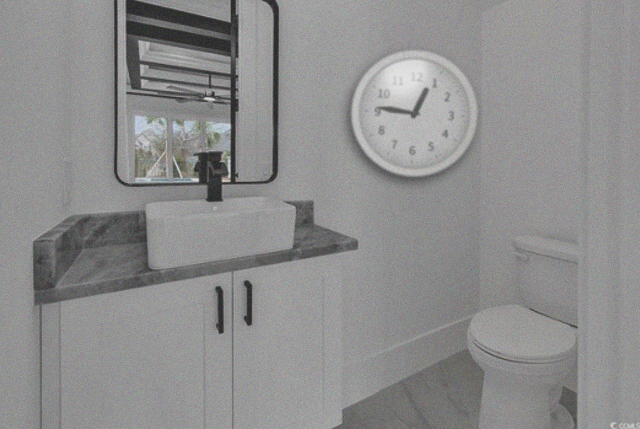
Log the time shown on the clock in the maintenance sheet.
12:46
